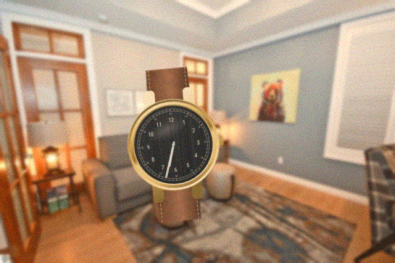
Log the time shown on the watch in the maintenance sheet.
6:33
